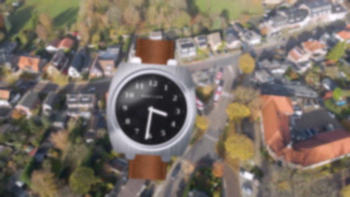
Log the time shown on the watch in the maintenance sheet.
3:31
